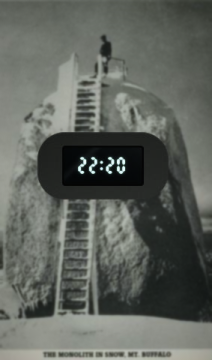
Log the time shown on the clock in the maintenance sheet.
22:20
